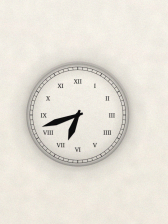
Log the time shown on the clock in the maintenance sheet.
6:42
